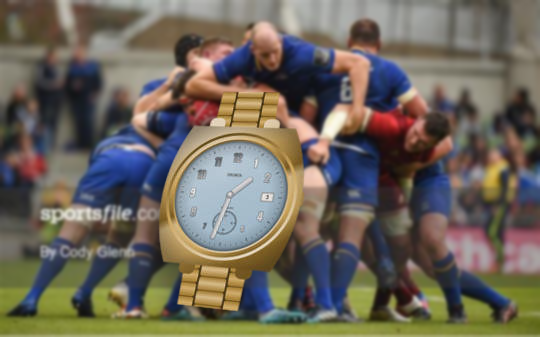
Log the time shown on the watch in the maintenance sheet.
1:32
